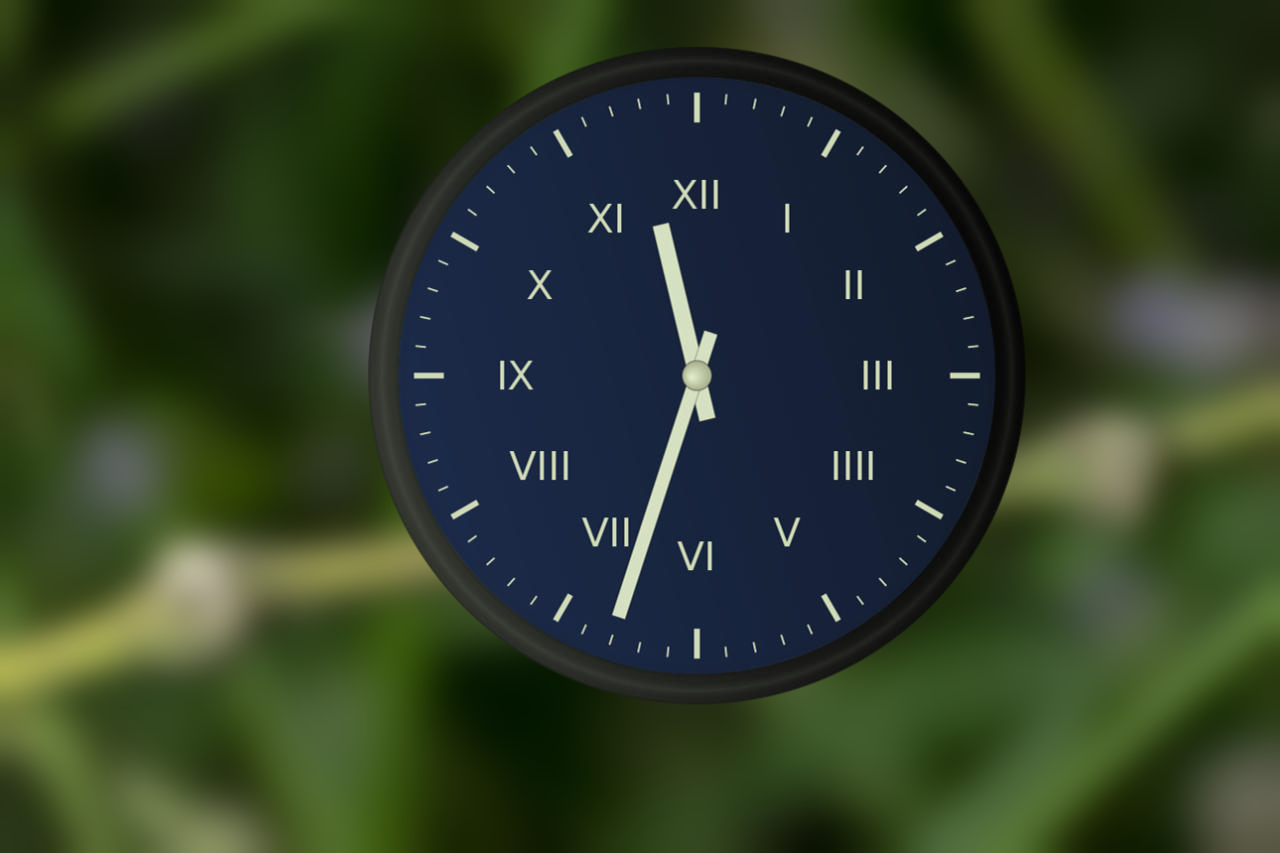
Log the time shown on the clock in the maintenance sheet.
11:33
